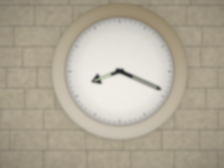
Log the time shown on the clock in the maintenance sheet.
8:19
